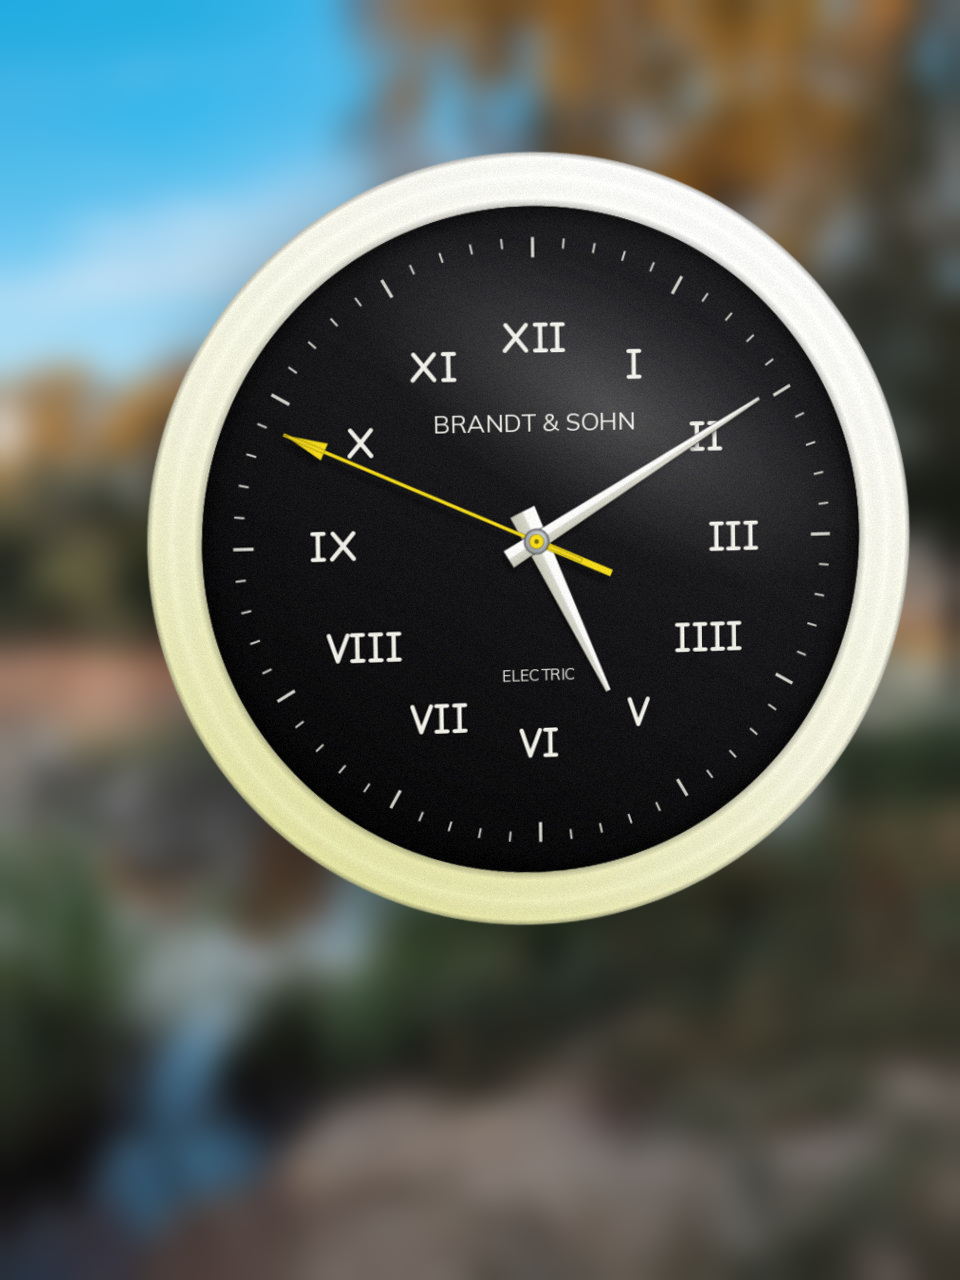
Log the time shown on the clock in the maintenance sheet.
5:09:49
